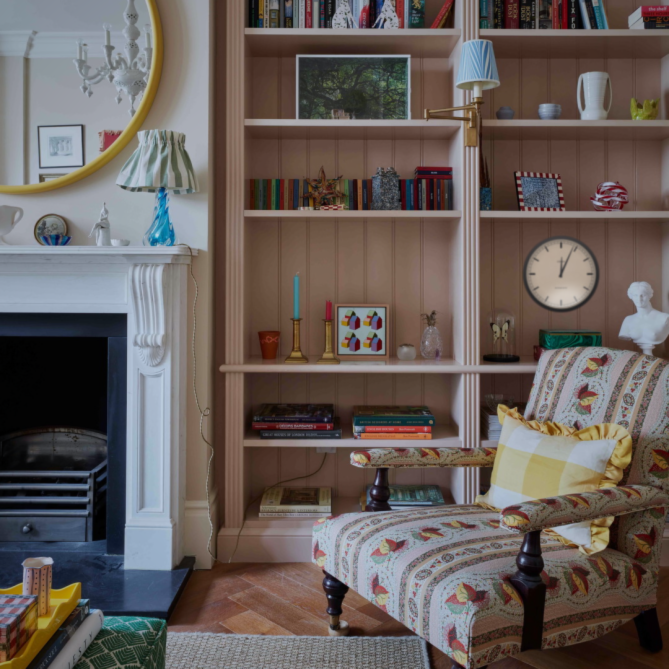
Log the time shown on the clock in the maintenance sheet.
12:04
